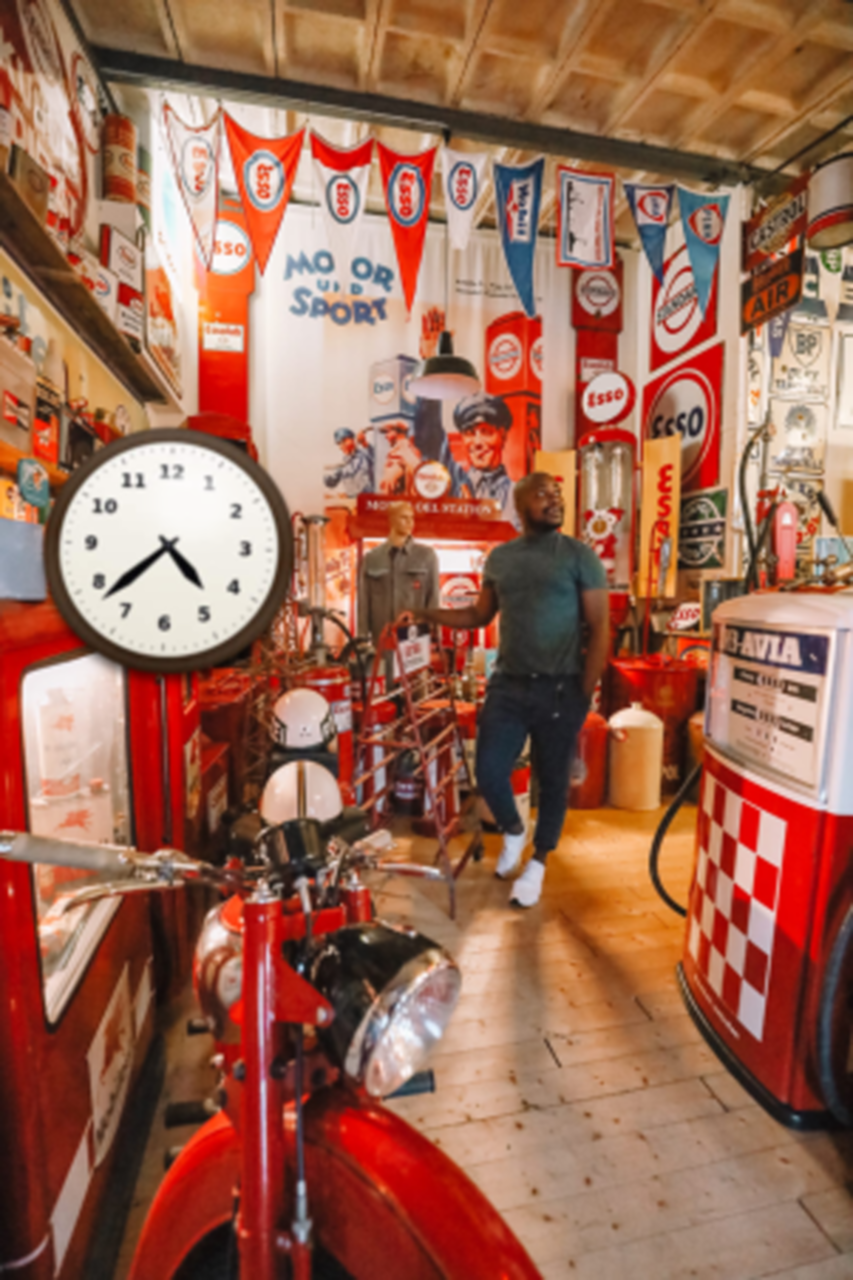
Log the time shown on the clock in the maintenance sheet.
4:38
